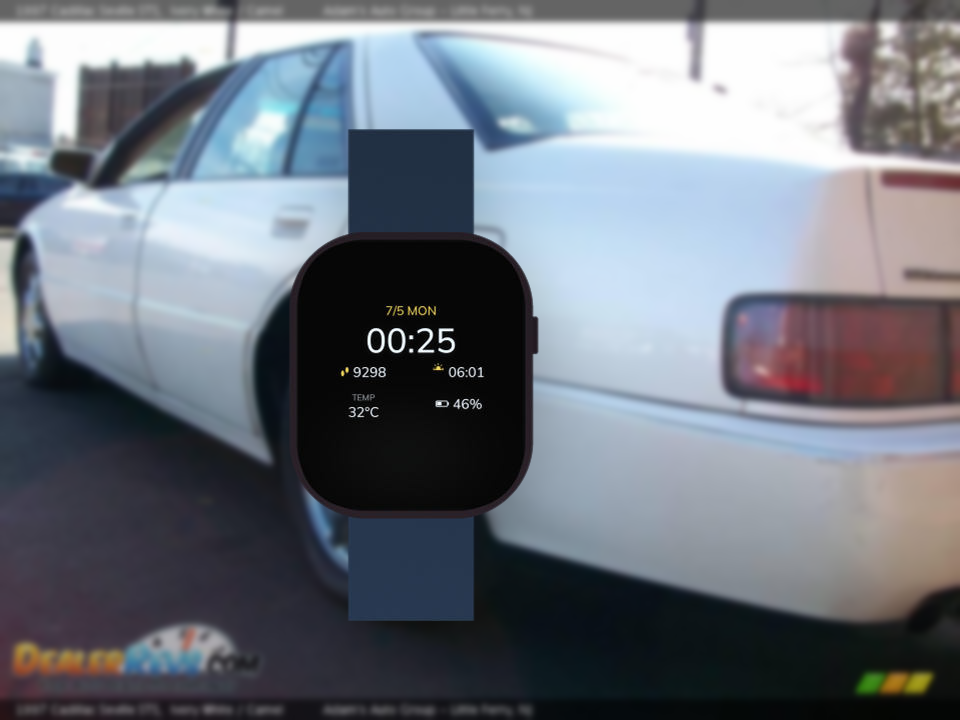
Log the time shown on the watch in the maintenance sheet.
0:25
